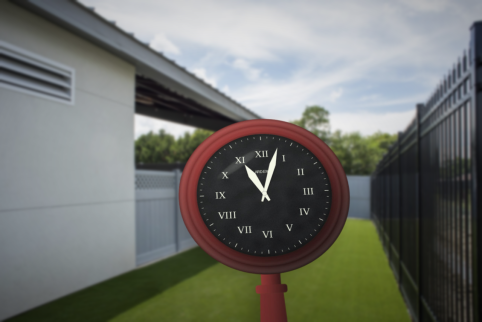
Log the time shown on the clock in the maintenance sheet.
11:03
